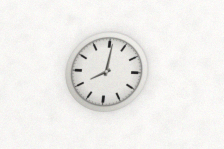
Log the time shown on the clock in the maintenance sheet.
8:01
